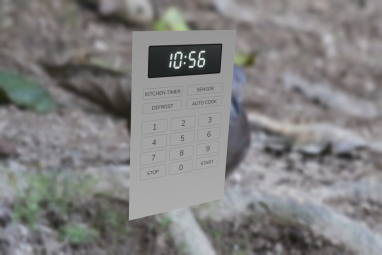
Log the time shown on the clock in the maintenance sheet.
10:56
